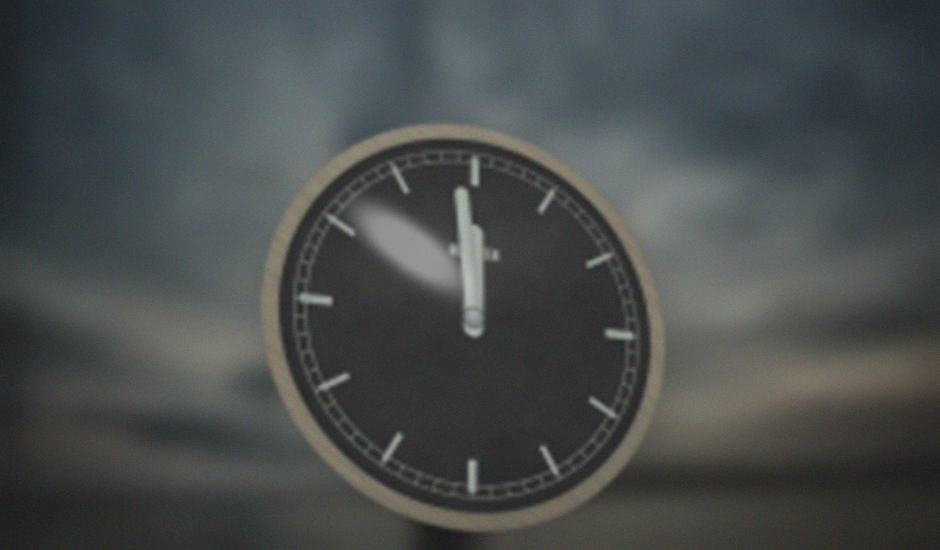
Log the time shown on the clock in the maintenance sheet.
11:59
